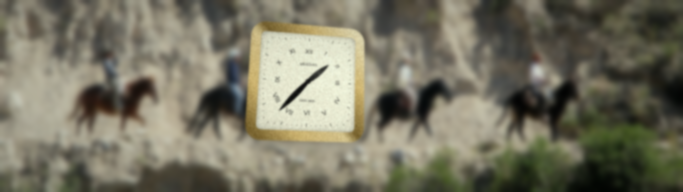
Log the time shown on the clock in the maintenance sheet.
1:37
